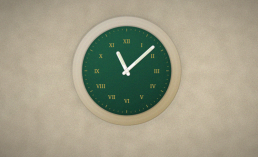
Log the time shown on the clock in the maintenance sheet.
11:08
